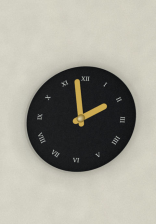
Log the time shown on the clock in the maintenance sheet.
1:58
